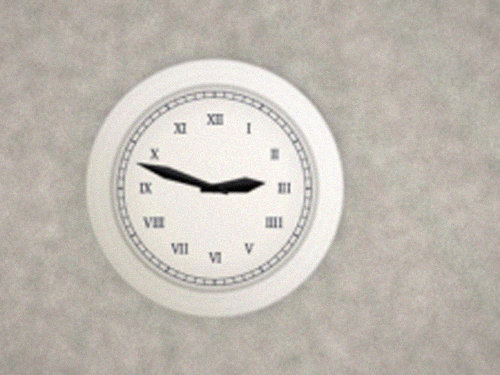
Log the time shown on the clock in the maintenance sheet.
2:48
